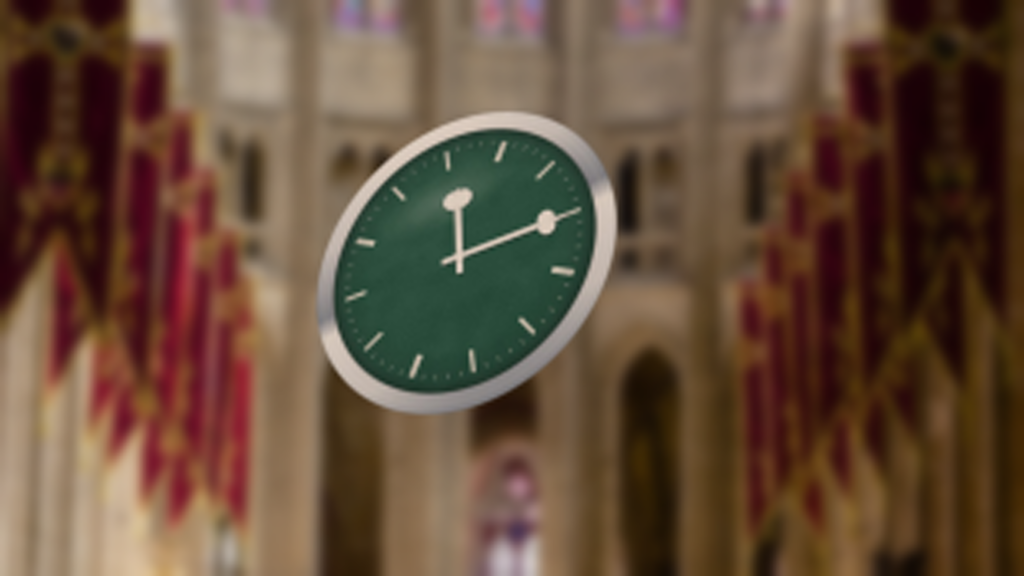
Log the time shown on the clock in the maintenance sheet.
11:10
